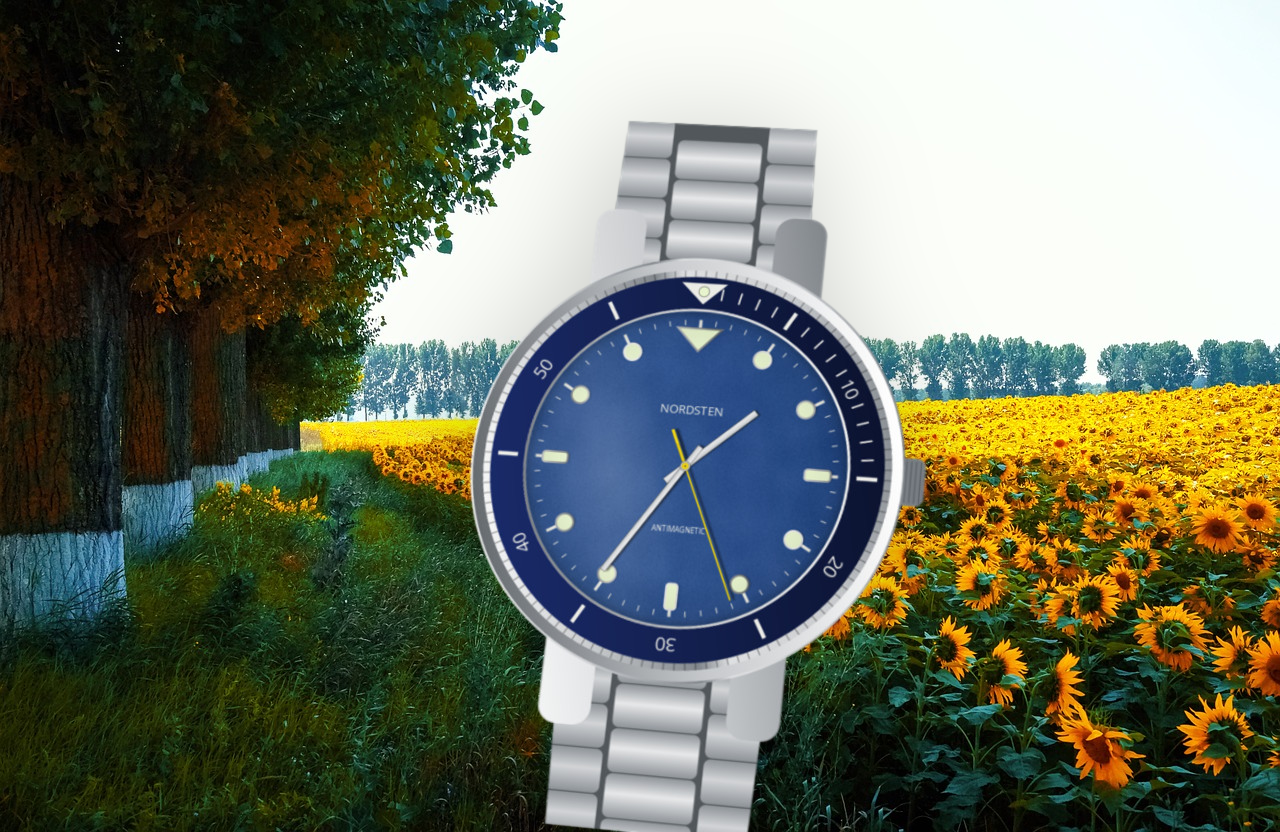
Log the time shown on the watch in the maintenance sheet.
1:35:26
